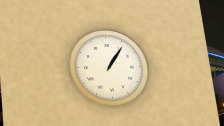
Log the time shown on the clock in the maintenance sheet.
1:06
